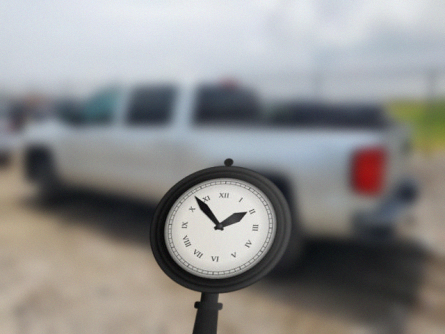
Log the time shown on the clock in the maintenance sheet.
1:53
